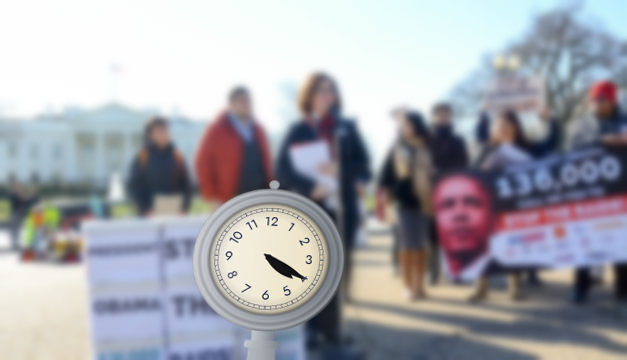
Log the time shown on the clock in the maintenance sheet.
4:20
